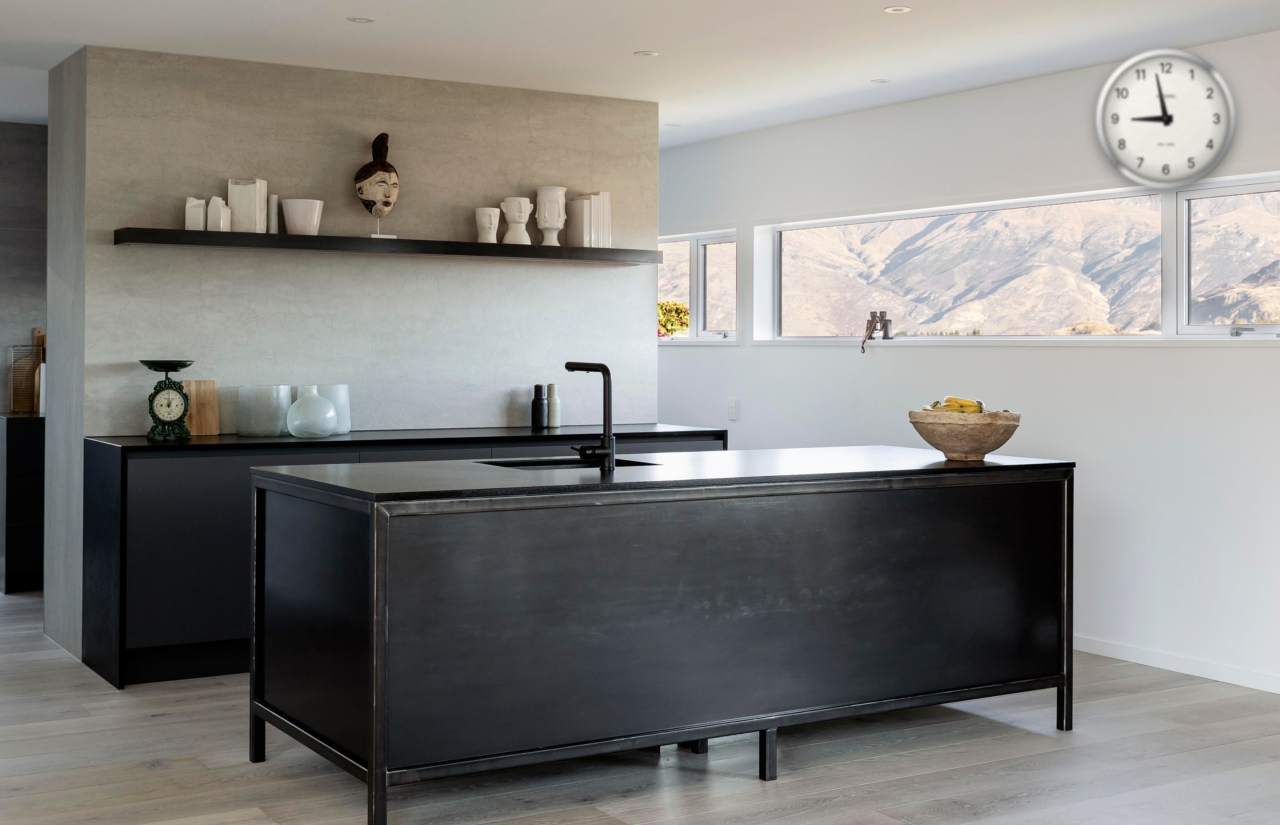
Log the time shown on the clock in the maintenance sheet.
8:58
